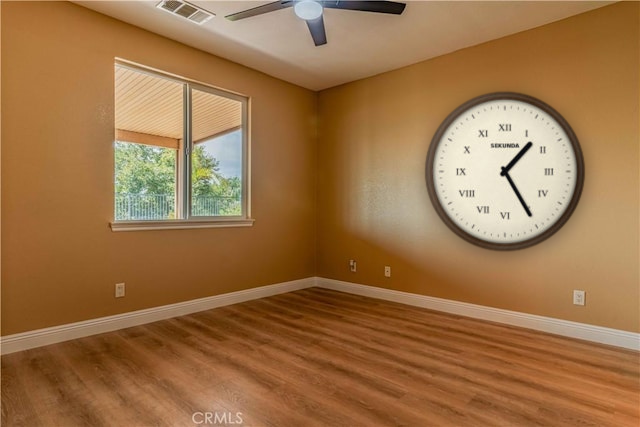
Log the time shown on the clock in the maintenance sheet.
1:25
